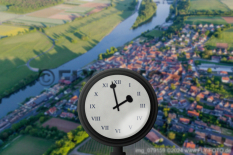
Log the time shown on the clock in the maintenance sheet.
1:58
